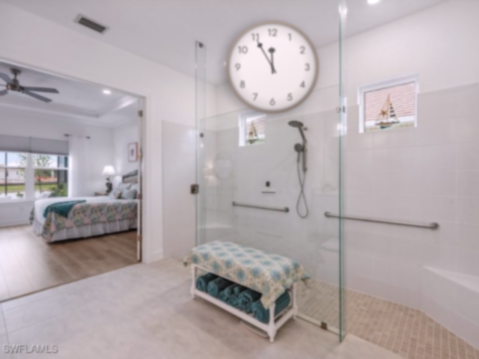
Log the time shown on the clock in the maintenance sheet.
11:55
